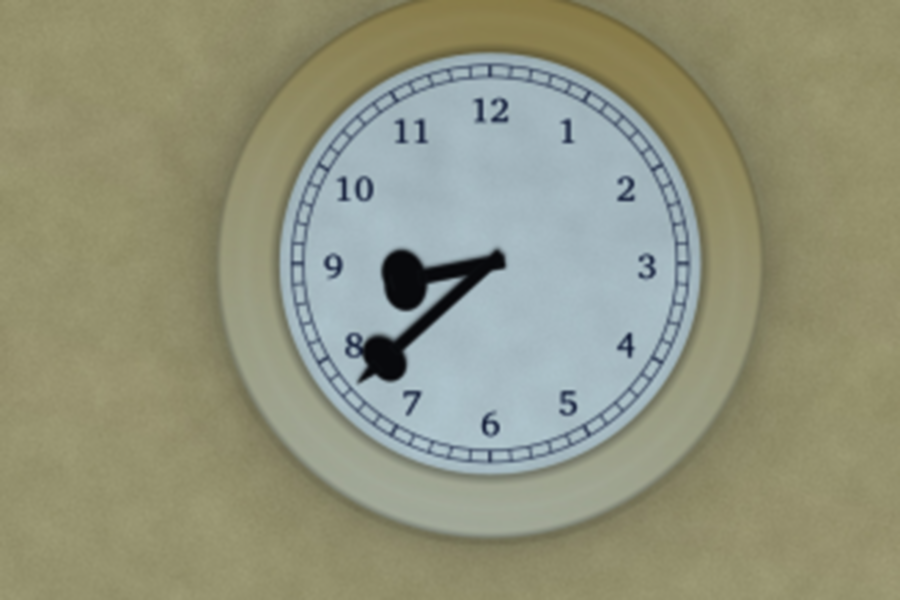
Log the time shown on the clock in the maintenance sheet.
8:38
